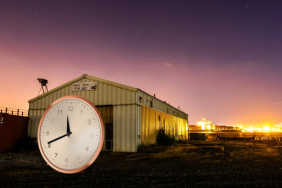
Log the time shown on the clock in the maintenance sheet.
11:41
